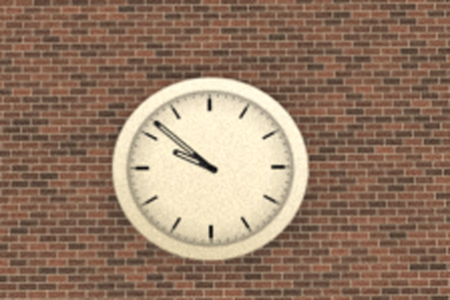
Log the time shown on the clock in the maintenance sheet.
9:52
